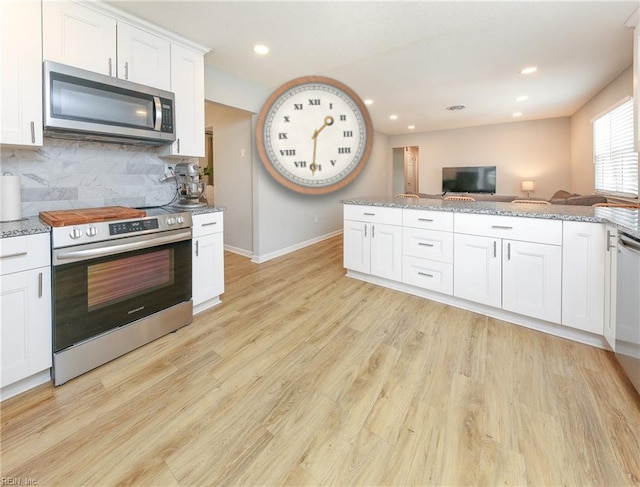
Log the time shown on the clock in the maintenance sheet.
1:31
